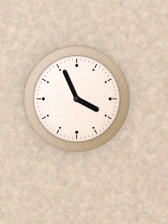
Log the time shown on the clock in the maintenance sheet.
3:56
